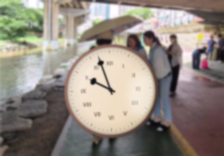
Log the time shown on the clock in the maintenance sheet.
9:57
